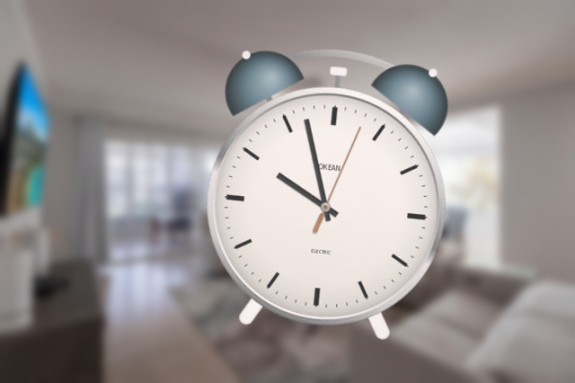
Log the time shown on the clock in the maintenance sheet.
9:57:03
